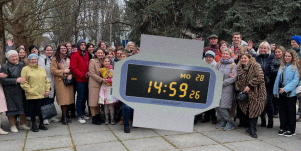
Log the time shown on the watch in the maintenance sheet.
14:59:26
